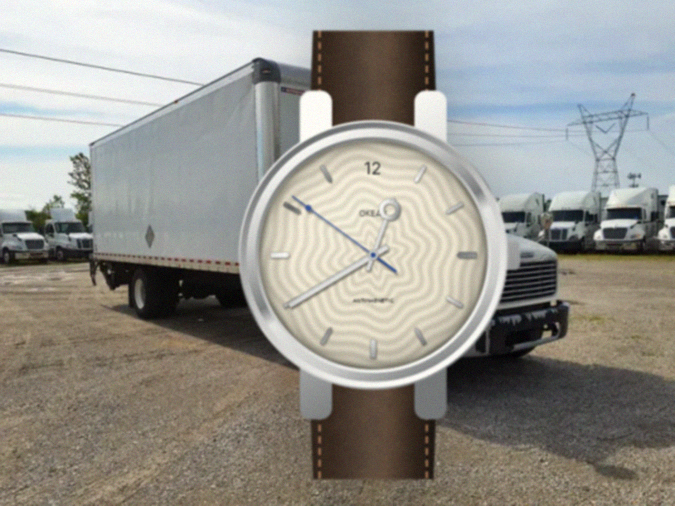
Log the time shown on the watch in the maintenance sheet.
12:39:51
